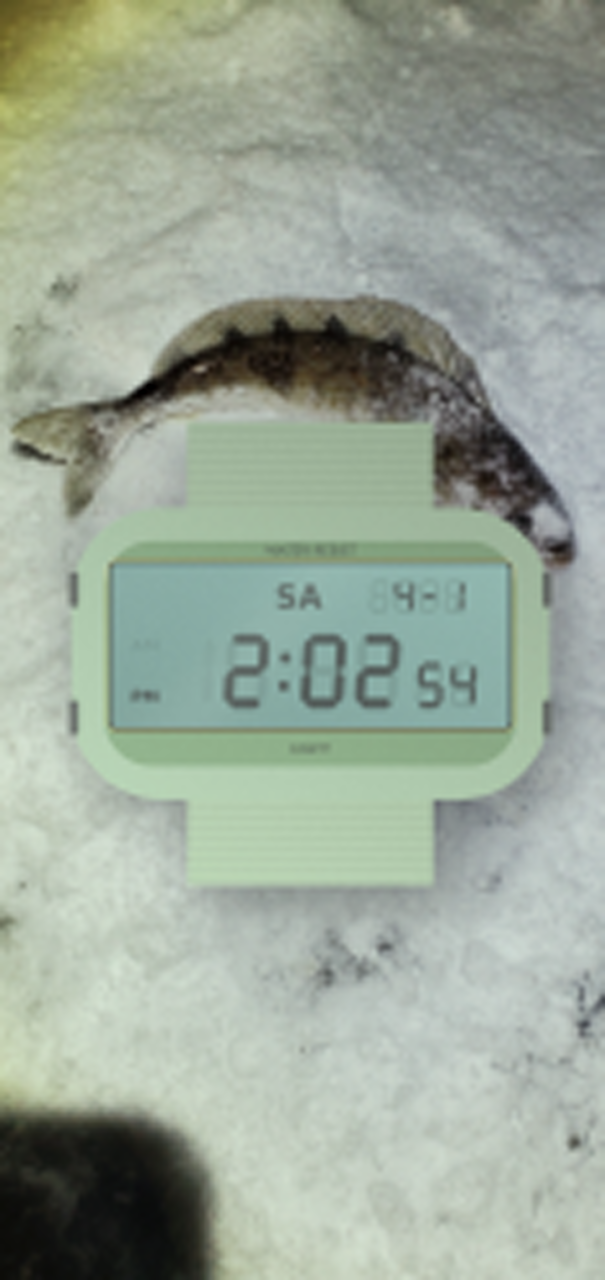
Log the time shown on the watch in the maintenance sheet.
2:02:54
